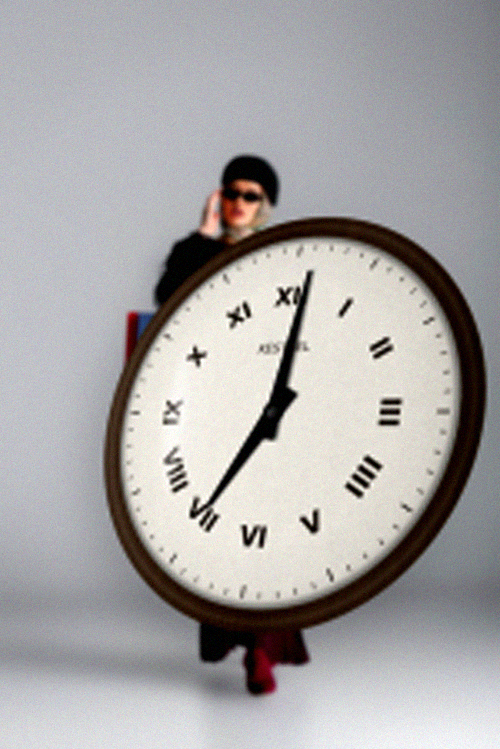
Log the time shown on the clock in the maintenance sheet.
7:01
